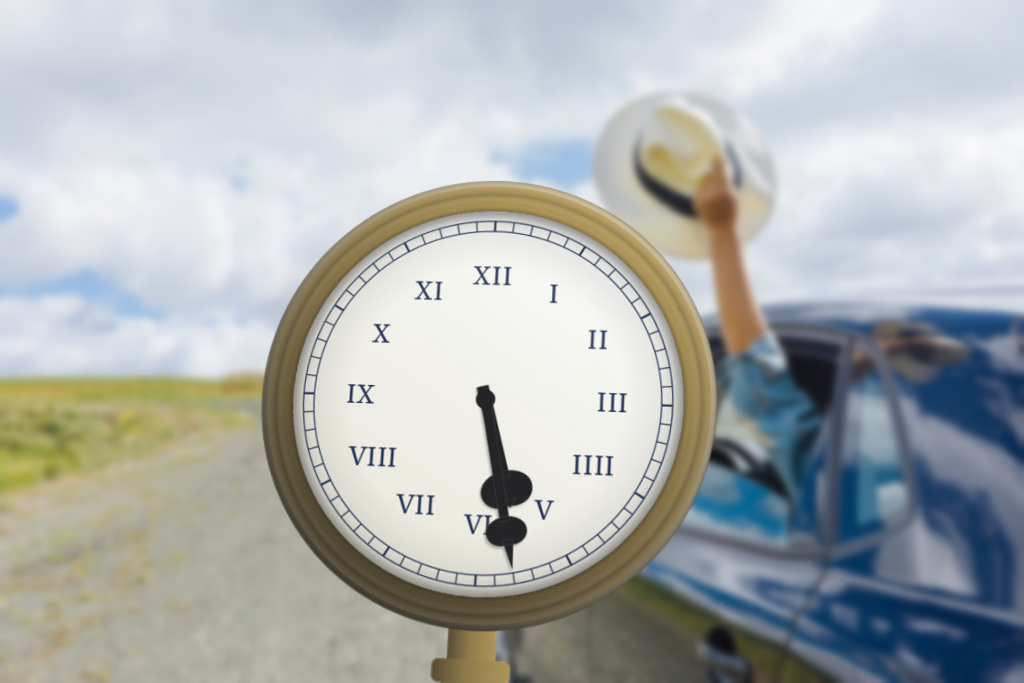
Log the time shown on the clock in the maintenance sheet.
5:28
